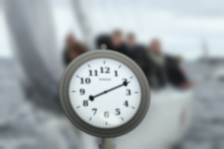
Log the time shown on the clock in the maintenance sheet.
8:11
